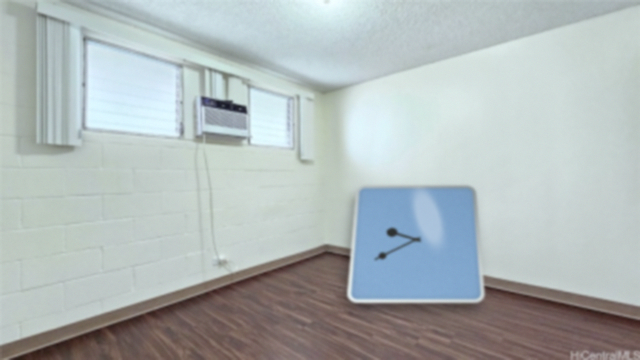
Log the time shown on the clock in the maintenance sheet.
9:40
